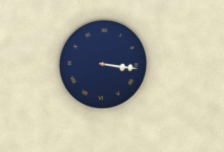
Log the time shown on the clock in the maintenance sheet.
3:16
